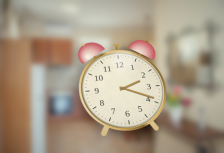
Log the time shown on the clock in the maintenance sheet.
2:19
